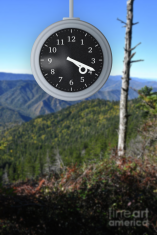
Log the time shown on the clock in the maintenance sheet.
4:19
